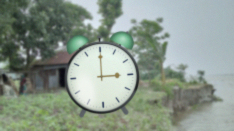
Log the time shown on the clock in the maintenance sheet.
3:00
